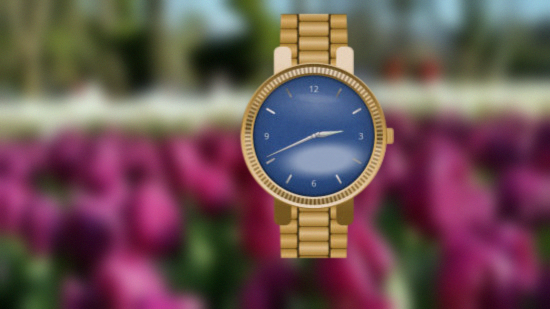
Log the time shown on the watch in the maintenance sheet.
2:41
